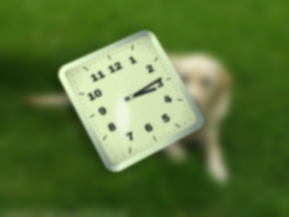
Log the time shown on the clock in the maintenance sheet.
3:14
